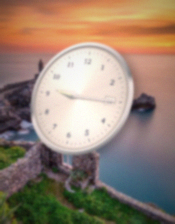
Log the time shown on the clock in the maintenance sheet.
9:15
